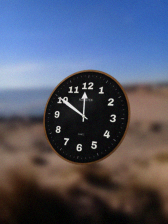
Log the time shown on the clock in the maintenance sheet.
11:50
